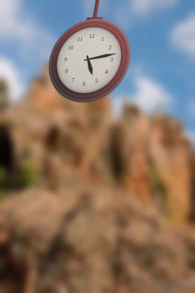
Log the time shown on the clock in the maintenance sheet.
5:13
